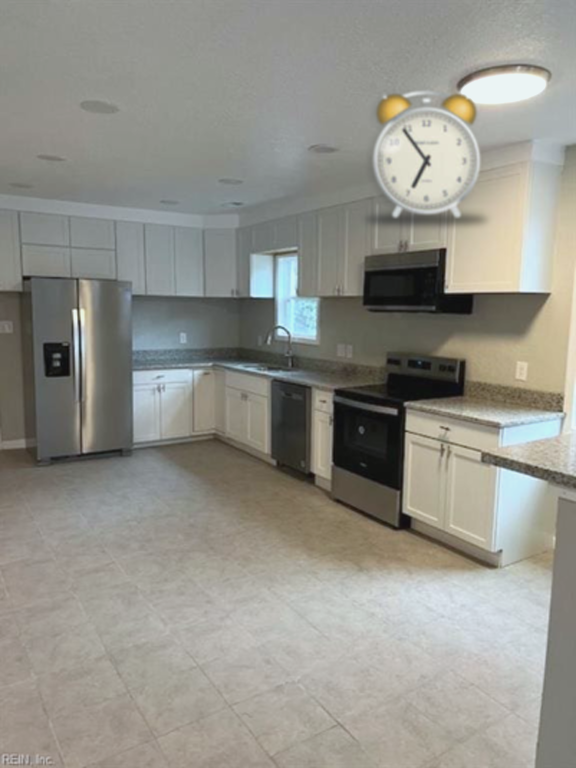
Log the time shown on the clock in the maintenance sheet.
6:54
